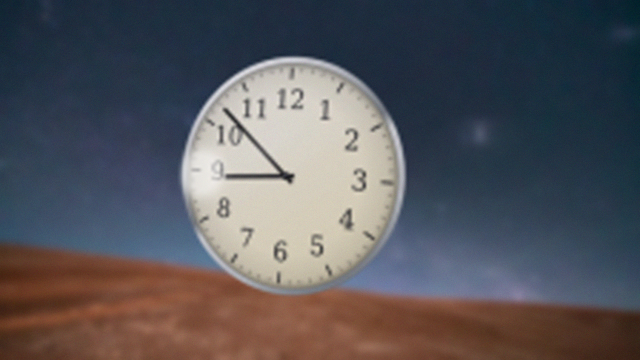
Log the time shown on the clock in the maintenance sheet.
8:52
